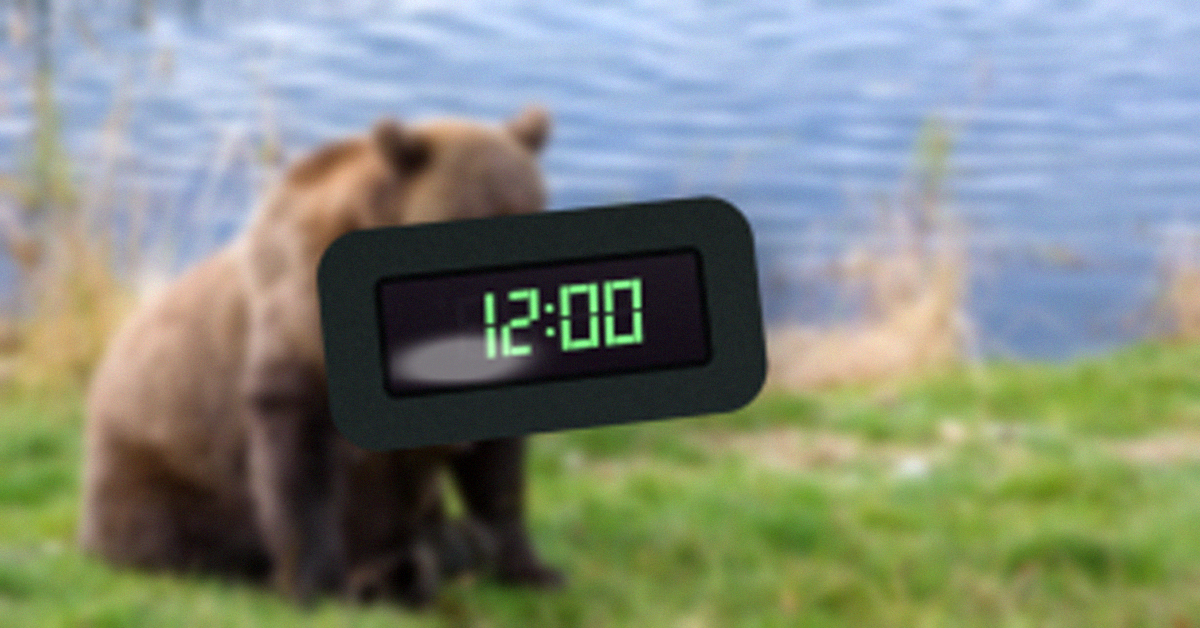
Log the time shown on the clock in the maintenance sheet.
12:00
